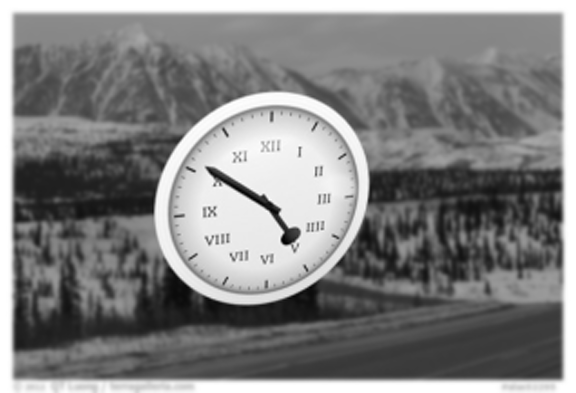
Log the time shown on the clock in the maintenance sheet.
4:51
